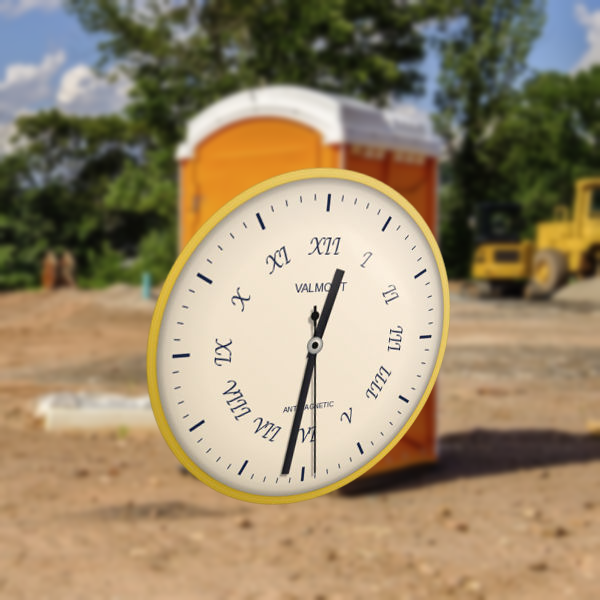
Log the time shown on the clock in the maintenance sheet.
12:31:29
